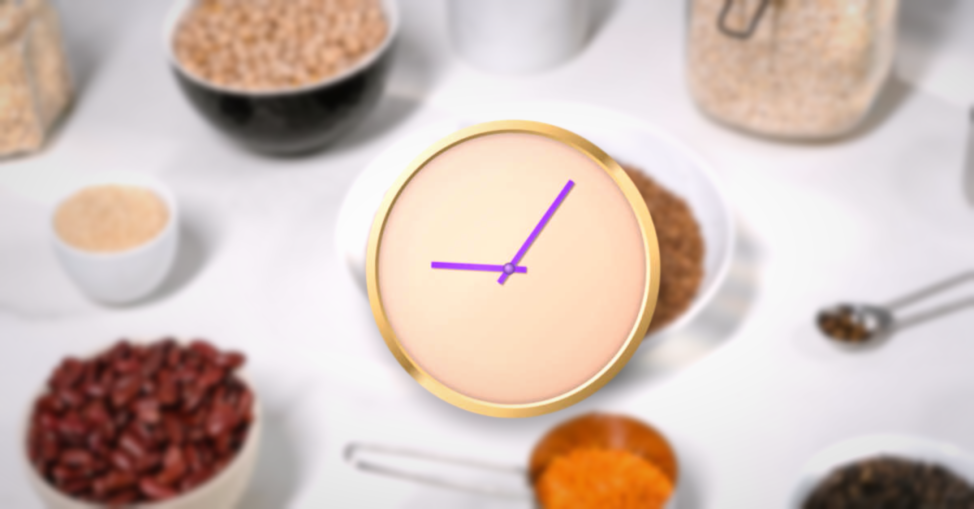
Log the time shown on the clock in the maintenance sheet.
9:06
